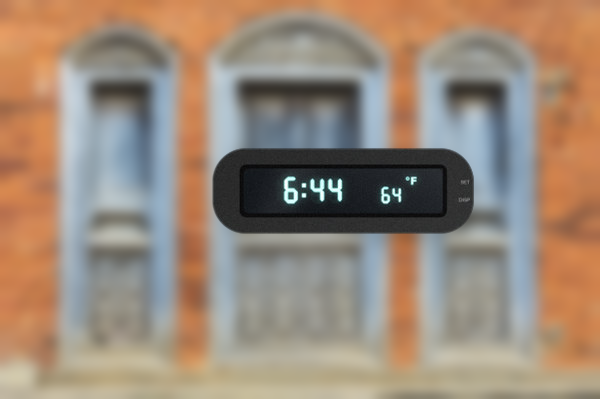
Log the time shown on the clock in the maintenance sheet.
6:44
